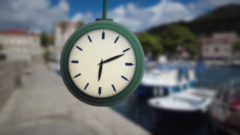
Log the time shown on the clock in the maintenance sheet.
6:11
